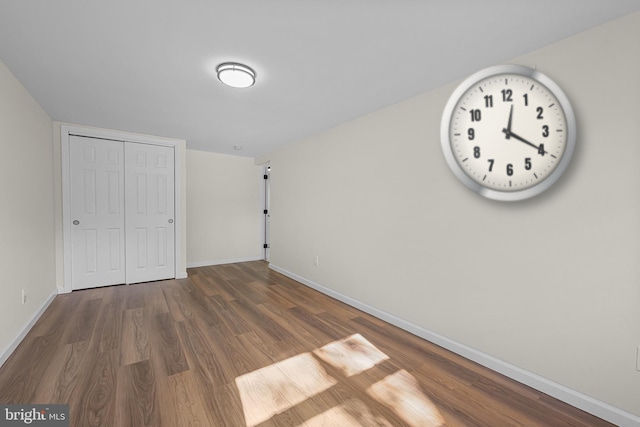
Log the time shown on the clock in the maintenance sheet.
12:20
